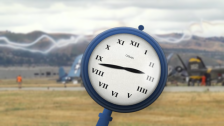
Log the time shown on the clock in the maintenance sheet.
2:43
